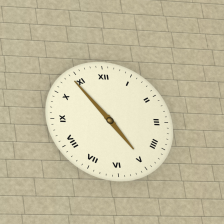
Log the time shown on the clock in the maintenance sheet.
4:54
